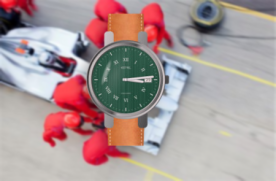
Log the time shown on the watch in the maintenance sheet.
3:14
